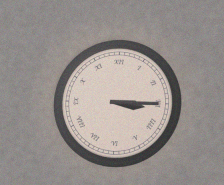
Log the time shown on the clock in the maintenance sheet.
3:15
